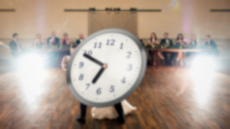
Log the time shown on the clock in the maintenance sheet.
6:49
